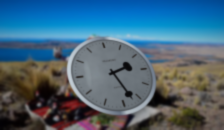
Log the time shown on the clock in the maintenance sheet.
2:27
